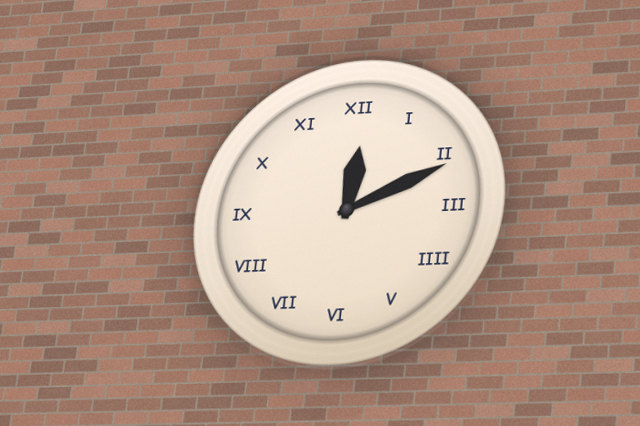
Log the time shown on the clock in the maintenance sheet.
12:11
